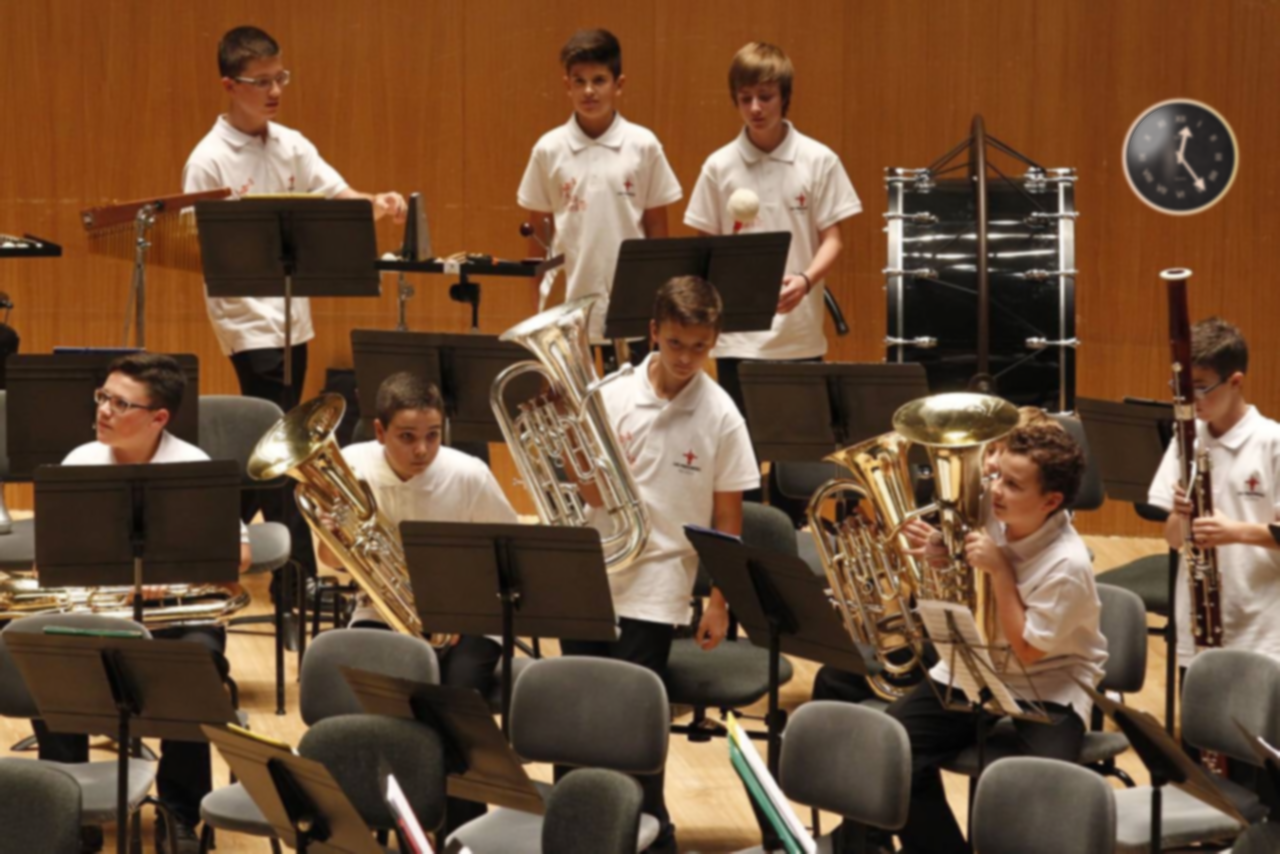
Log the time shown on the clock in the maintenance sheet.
12:24
